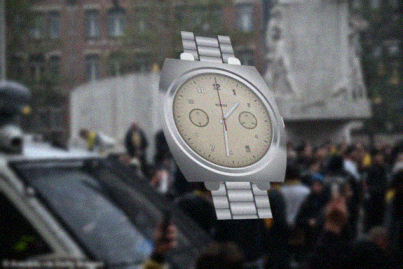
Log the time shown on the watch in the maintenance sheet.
1:31
